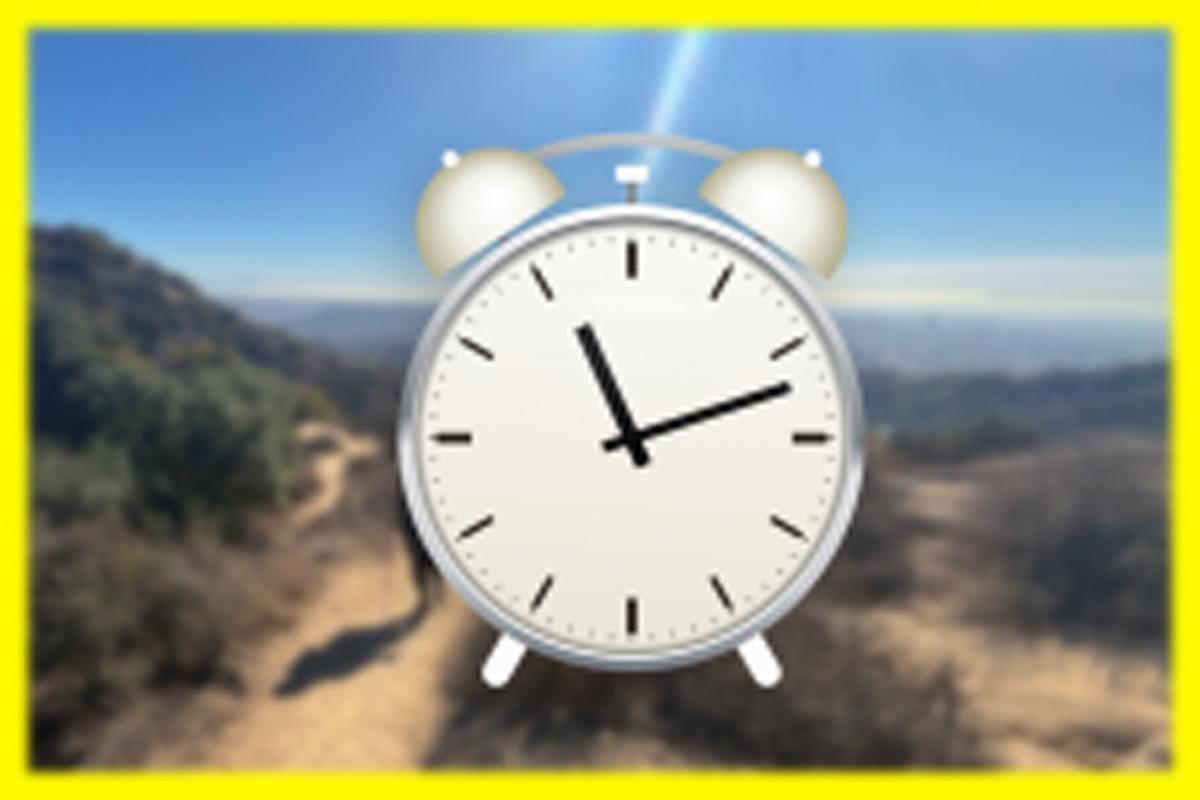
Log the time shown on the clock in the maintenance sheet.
11:12
